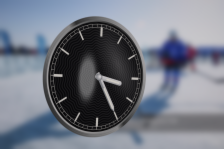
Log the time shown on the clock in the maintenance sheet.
3:25
